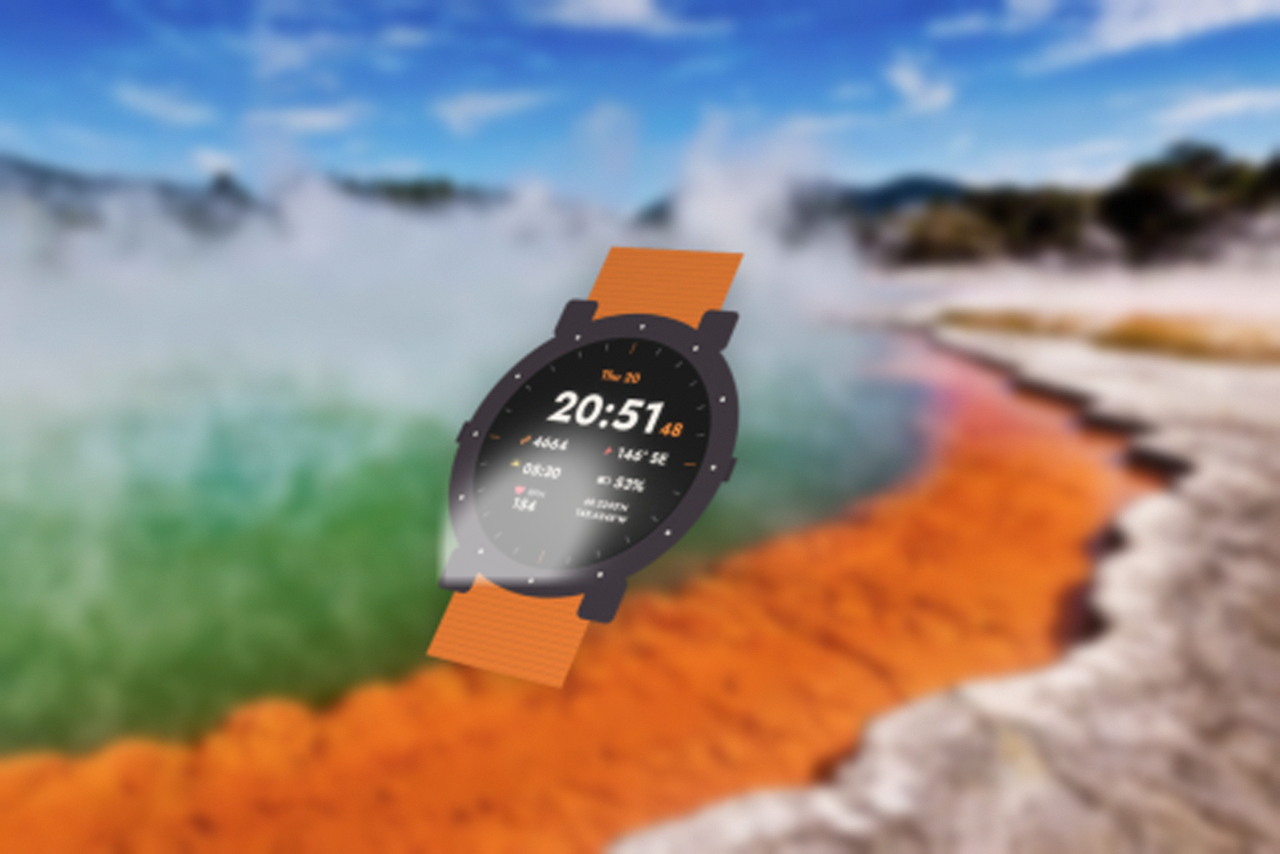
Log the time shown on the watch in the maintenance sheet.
20:51
